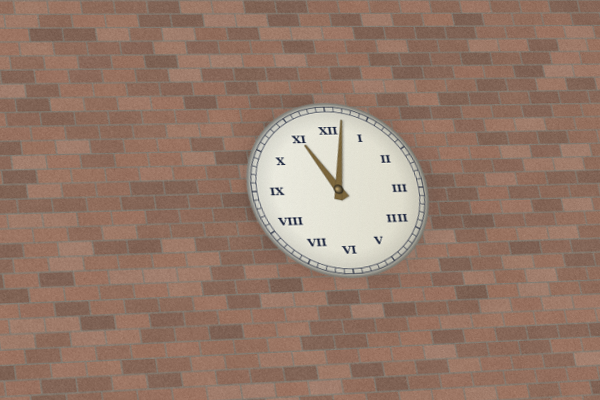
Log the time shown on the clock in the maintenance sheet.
11:02
